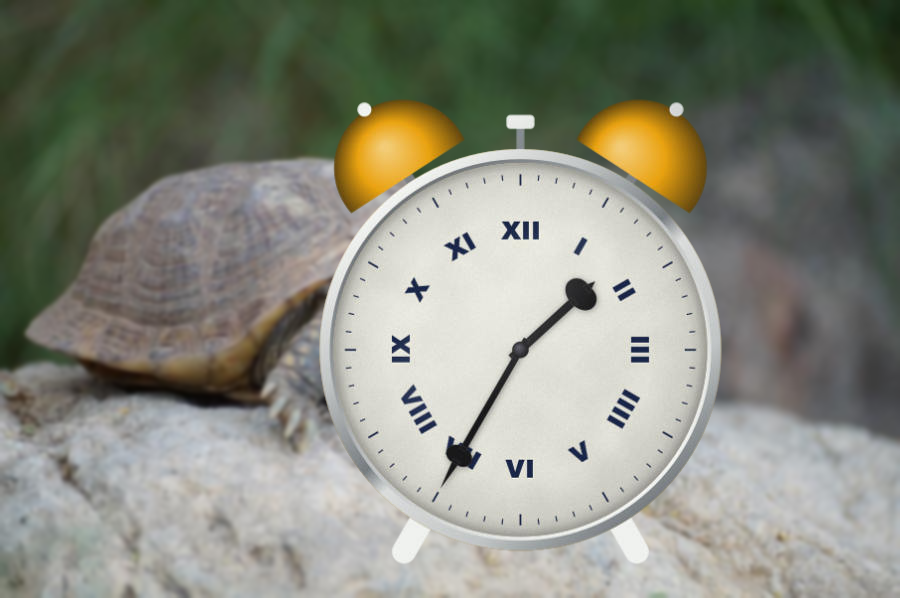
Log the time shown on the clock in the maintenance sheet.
1:35
